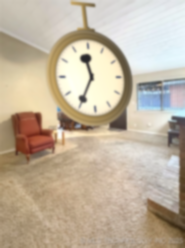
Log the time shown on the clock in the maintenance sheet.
11:35
